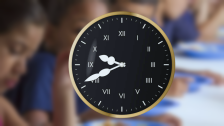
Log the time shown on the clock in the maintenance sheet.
9:41
